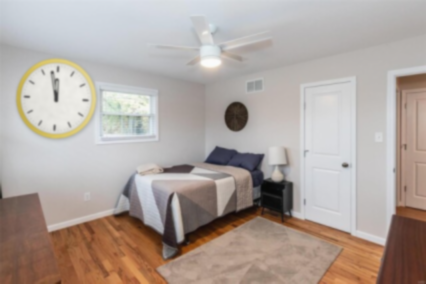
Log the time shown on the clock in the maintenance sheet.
11:58
